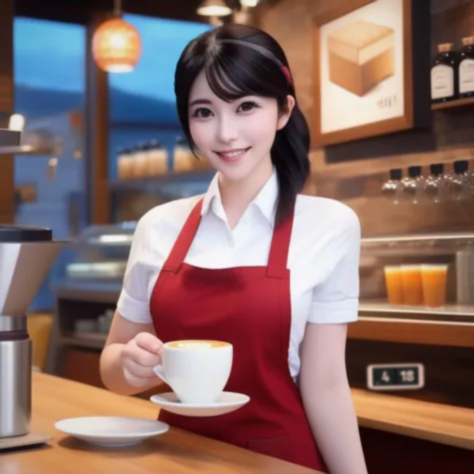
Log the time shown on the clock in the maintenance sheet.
4:18
